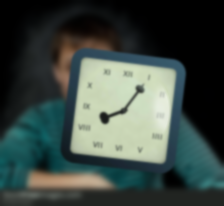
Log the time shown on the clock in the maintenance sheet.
8:05
